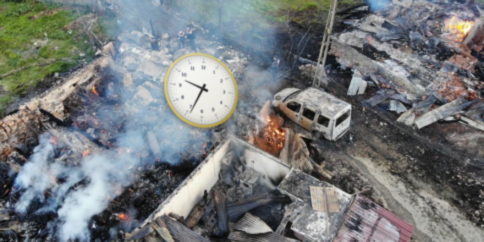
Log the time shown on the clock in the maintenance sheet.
9:34
